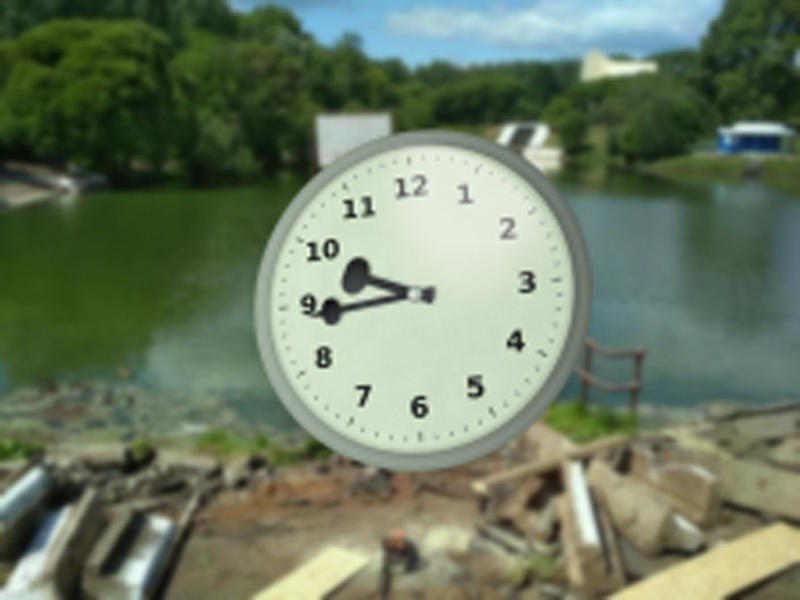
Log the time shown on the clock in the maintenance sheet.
9:44
